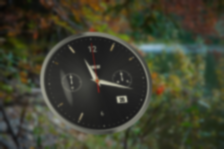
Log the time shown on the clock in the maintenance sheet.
11:18
